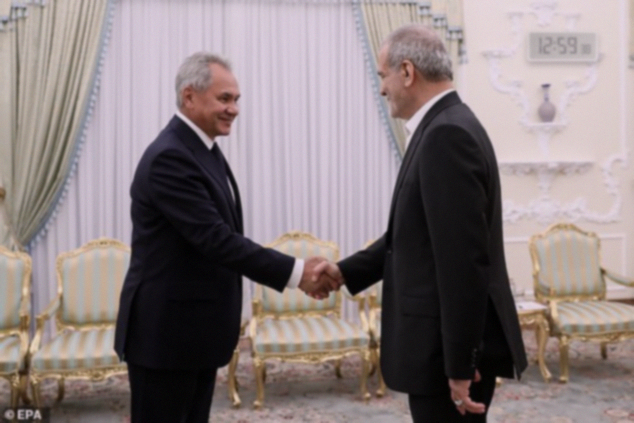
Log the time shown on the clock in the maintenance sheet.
12:59
